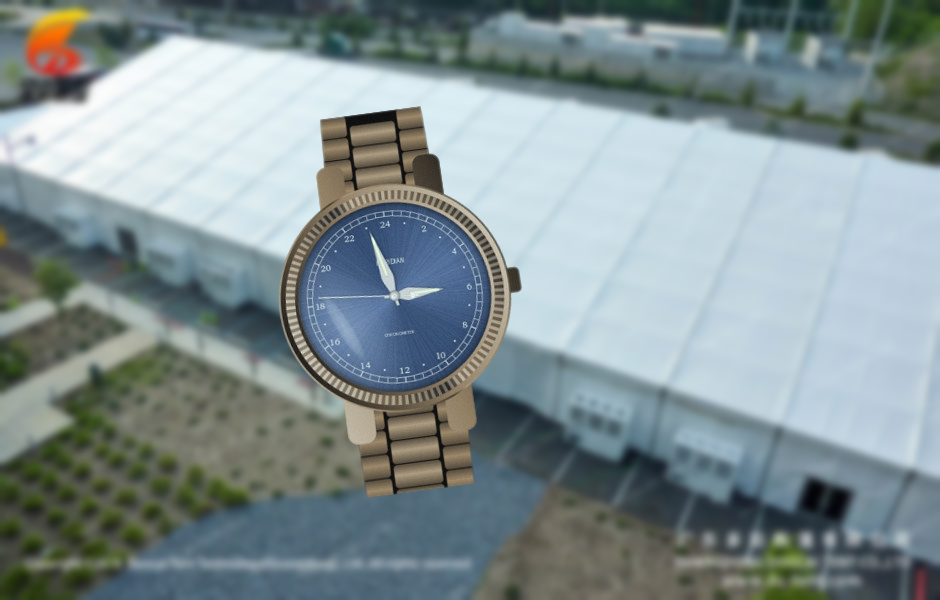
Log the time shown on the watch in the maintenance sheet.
5:57:46
